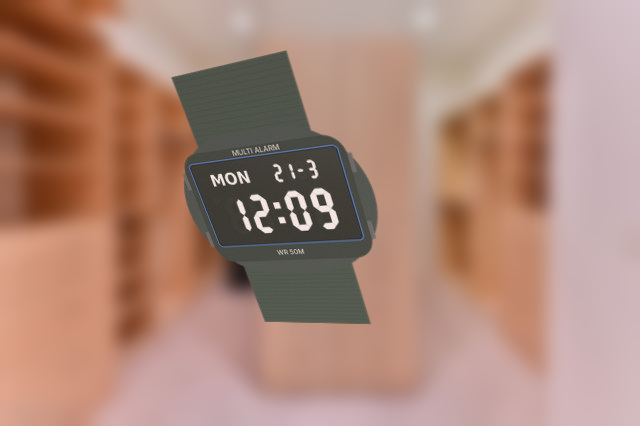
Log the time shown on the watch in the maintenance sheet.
12:09
